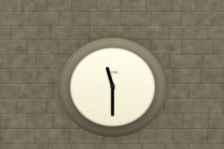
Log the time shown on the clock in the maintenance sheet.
11:30
